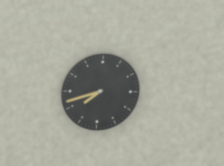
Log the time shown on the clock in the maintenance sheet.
7:42
